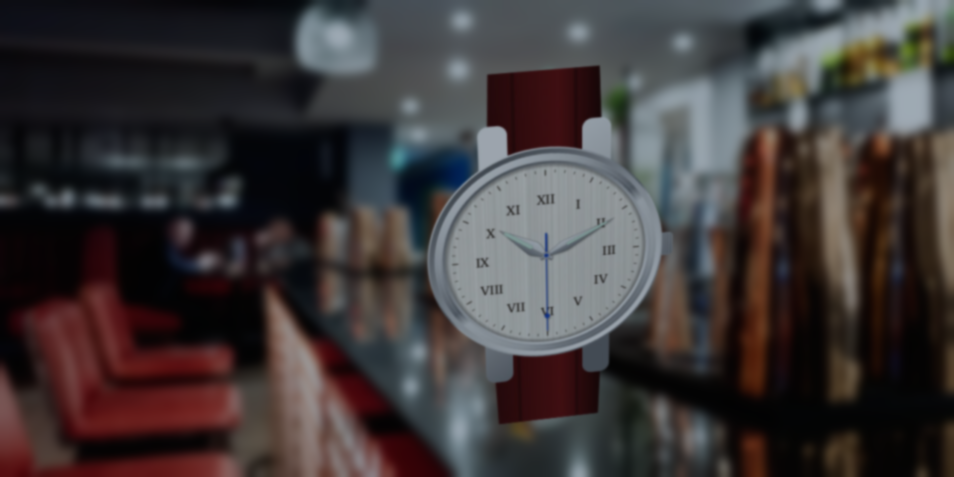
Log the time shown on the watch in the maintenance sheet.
10:10:30
